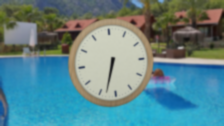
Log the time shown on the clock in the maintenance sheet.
6:33
